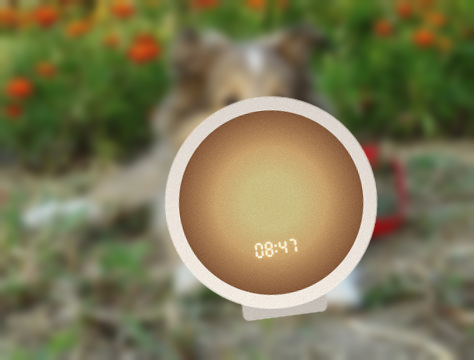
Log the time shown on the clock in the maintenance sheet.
8:47
